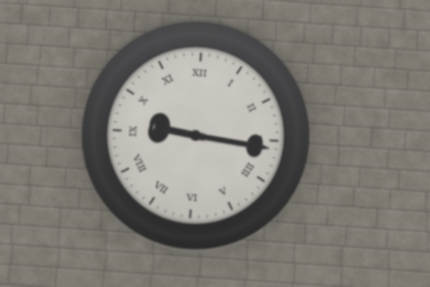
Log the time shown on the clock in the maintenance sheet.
9:16
